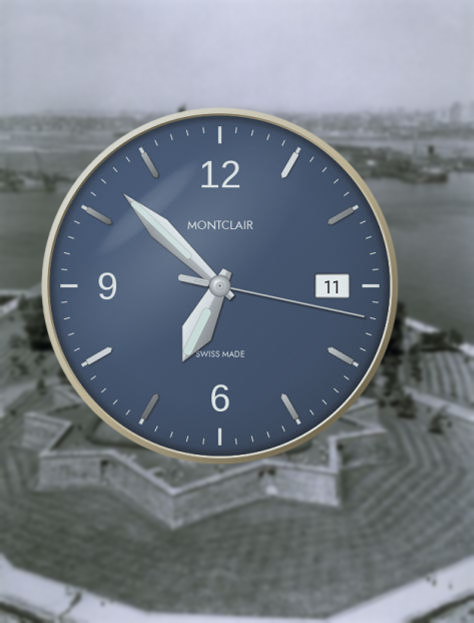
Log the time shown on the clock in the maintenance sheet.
6:52:17
